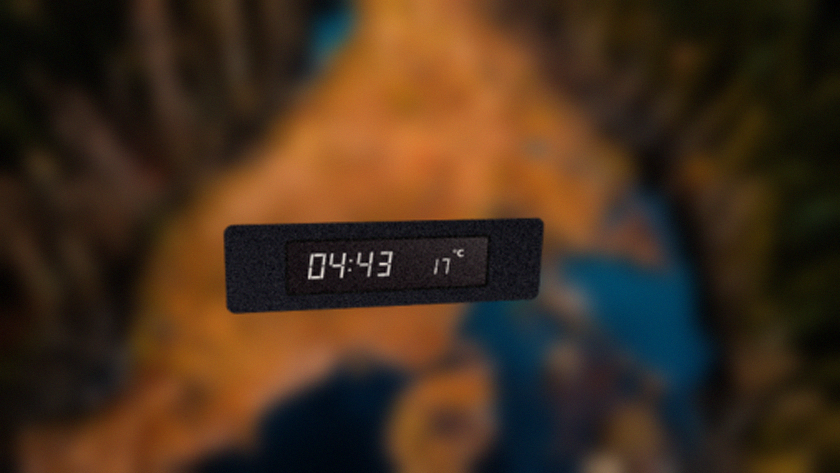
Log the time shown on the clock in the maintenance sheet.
4:43
